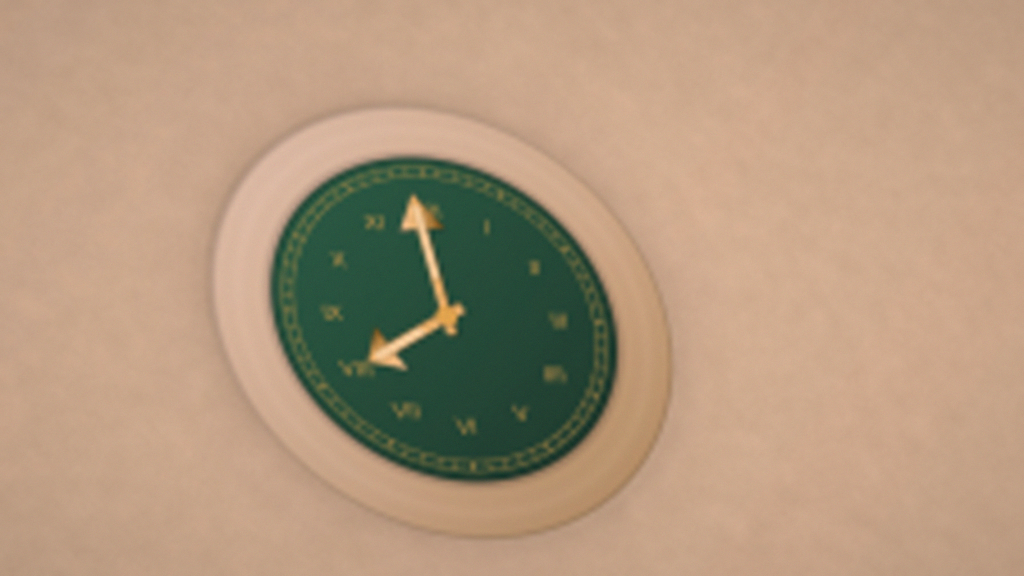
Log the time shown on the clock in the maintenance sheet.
7:59
